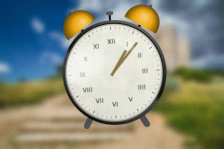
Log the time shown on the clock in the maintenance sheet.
1:07
